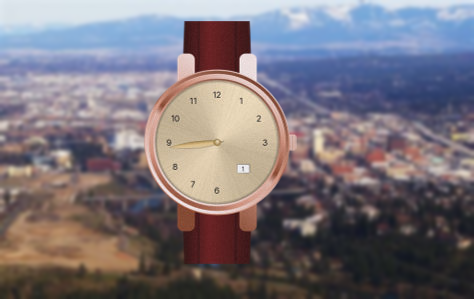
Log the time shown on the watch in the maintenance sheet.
8:44
